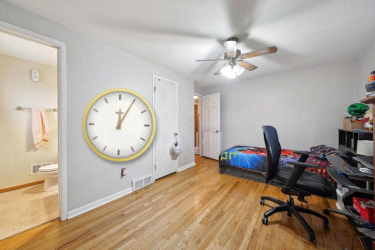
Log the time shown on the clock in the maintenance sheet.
12:05
